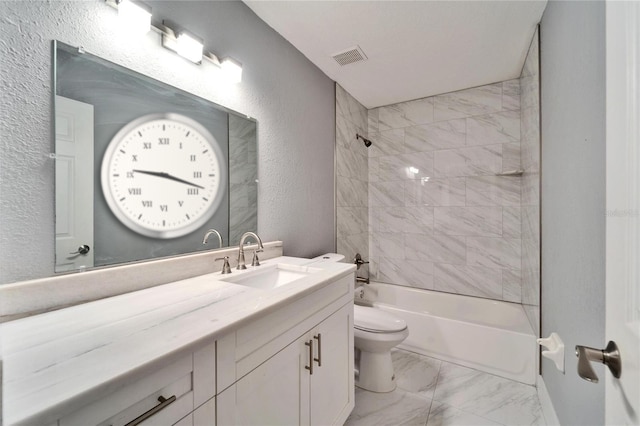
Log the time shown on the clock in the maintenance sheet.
9:18
